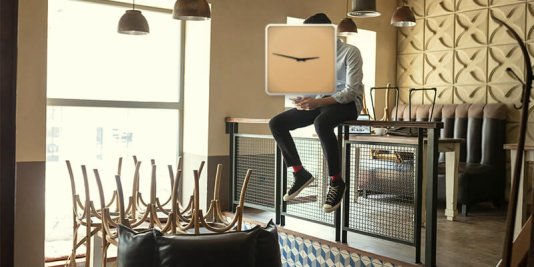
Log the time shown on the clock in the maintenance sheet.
2:47
